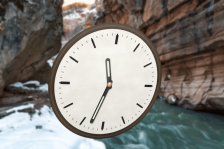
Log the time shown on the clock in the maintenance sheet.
11:33
